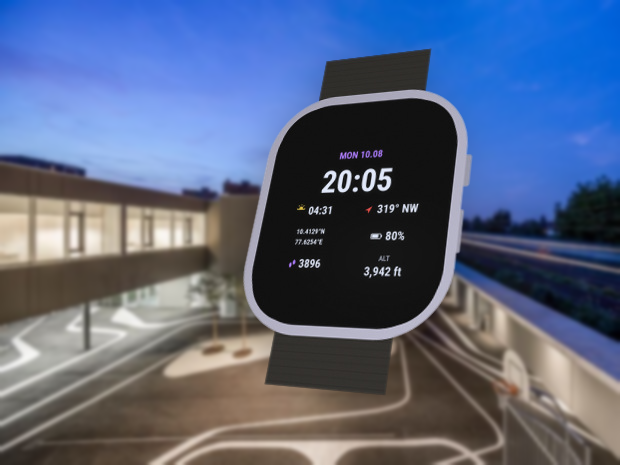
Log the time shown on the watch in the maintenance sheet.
20:05
